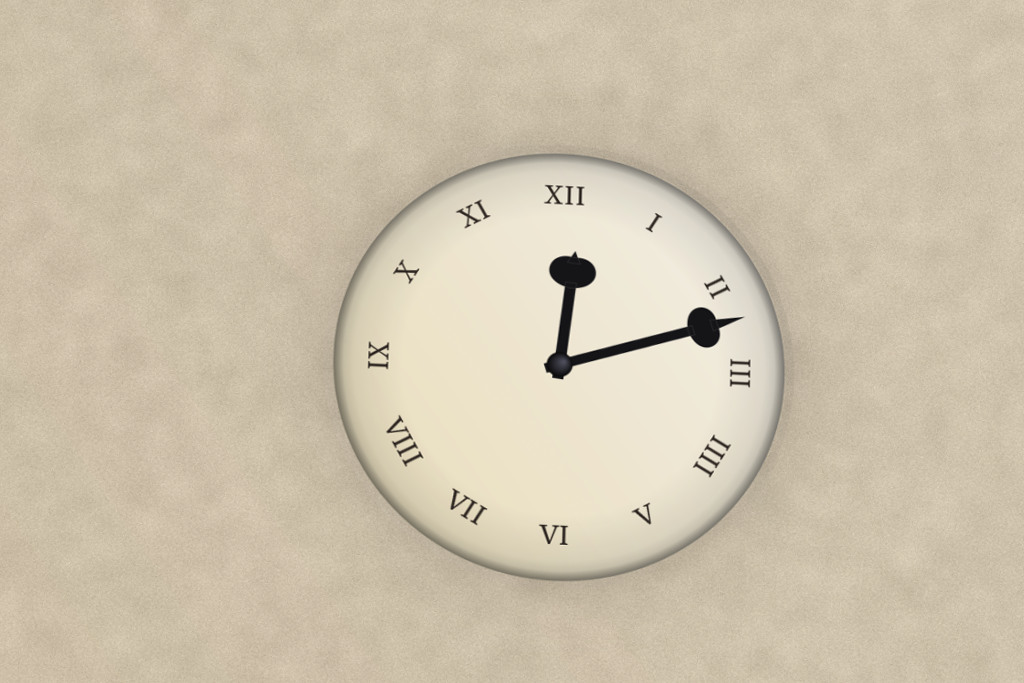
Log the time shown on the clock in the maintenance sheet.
12:12
